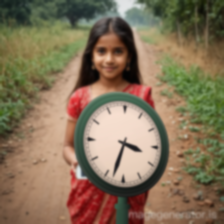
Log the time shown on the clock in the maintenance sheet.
3:33
